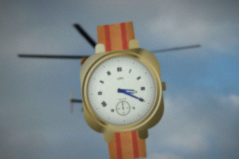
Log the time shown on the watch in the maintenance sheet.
3:20
